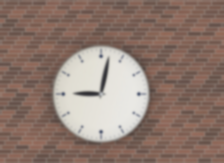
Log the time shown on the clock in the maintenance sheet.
9:02
